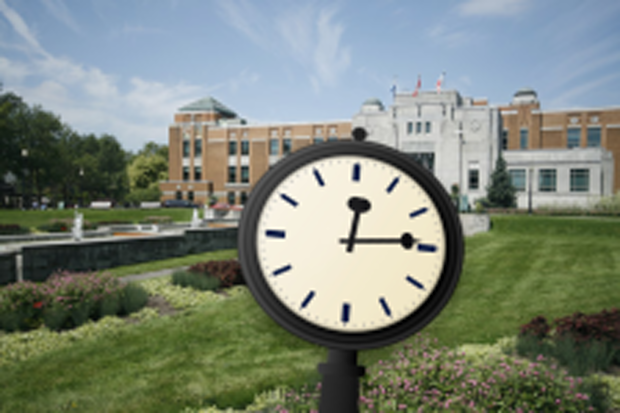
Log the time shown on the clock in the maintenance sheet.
12:14
